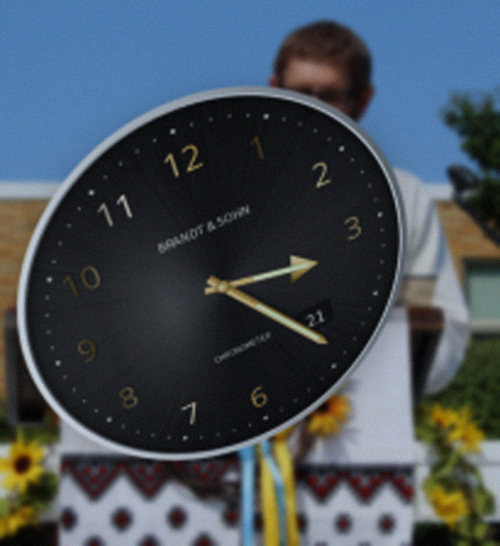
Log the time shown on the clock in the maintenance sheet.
3:24
